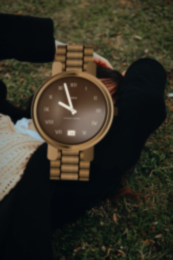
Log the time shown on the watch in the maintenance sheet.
9:57
